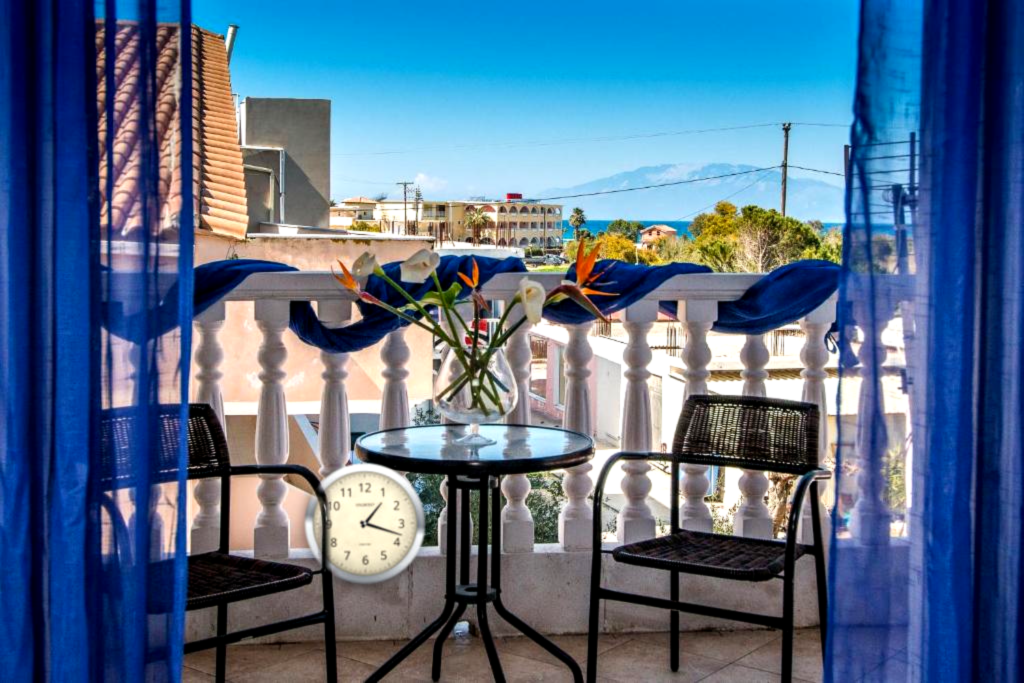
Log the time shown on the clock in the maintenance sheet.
1:18
